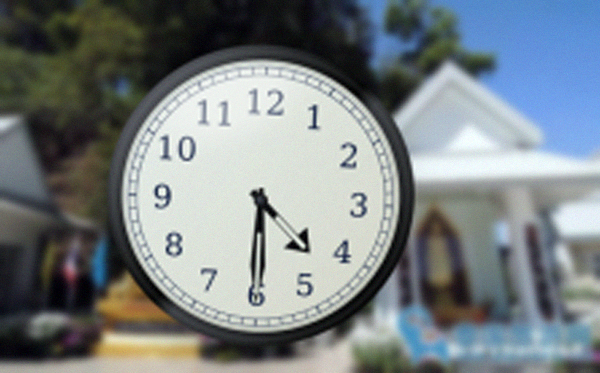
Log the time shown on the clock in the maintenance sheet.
4:30
